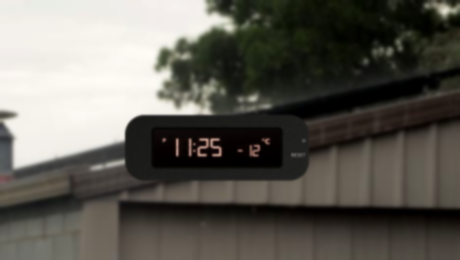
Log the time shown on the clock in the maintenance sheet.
11:25
